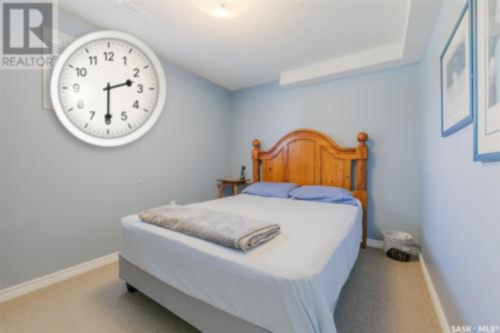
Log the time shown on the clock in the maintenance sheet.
2:30
